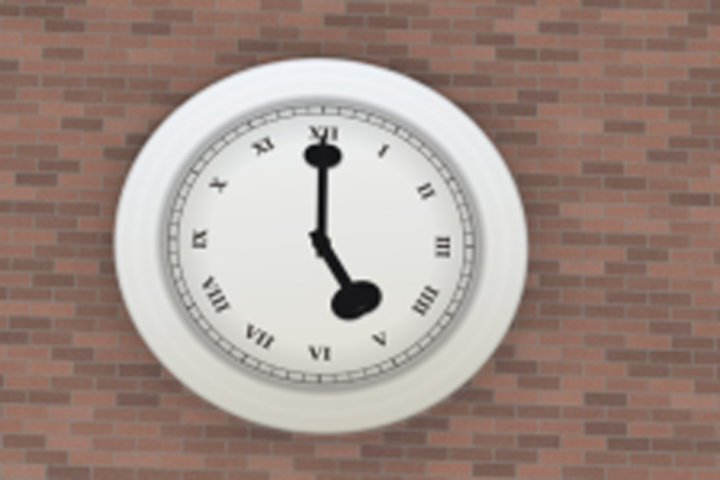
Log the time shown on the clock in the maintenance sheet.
5:00
